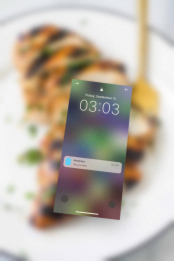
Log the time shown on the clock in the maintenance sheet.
3:03
